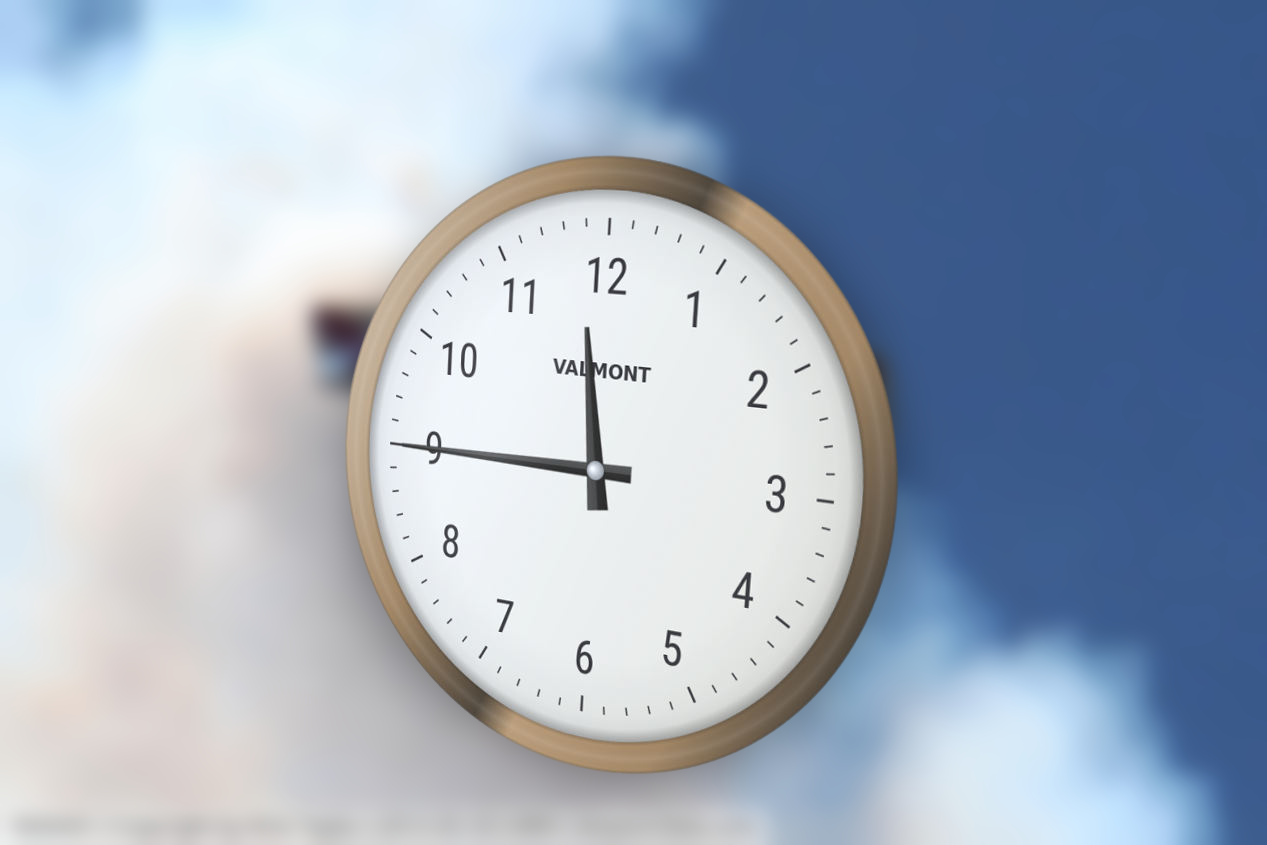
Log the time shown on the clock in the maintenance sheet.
11:45
